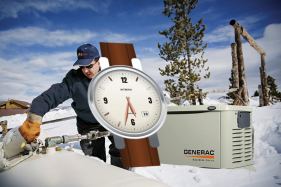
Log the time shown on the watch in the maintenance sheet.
5:33
